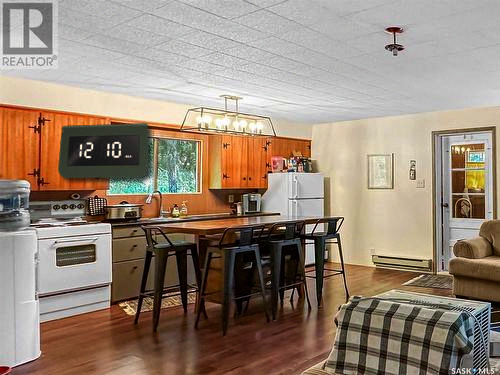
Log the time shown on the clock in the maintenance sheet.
12:10
